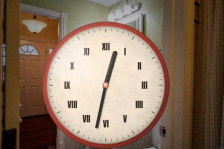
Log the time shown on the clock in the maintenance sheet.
12:32
